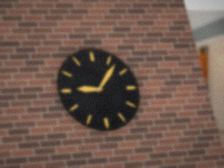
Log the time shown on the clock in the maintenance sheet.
9:07
